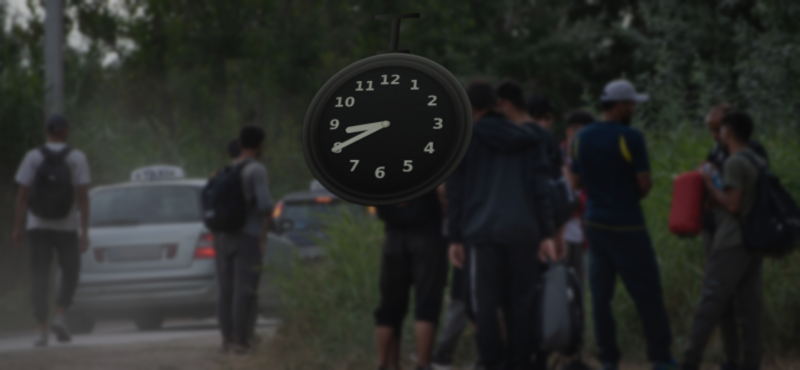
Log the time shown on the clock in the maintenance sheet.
8:40
